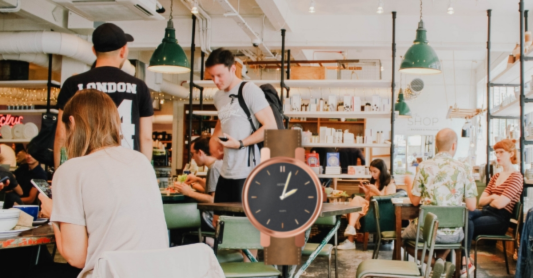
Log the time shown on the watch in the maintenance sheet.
2:03
